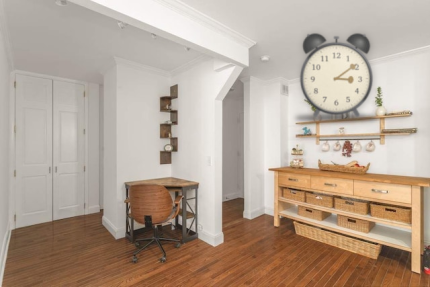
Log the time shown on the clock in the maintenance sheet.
3:09
